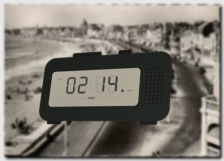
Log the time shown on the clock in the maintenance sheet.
2:14
